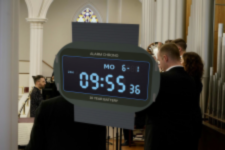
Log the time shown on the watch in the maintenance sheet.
9:55
